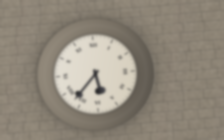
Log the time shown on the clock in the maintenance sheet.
5:37
